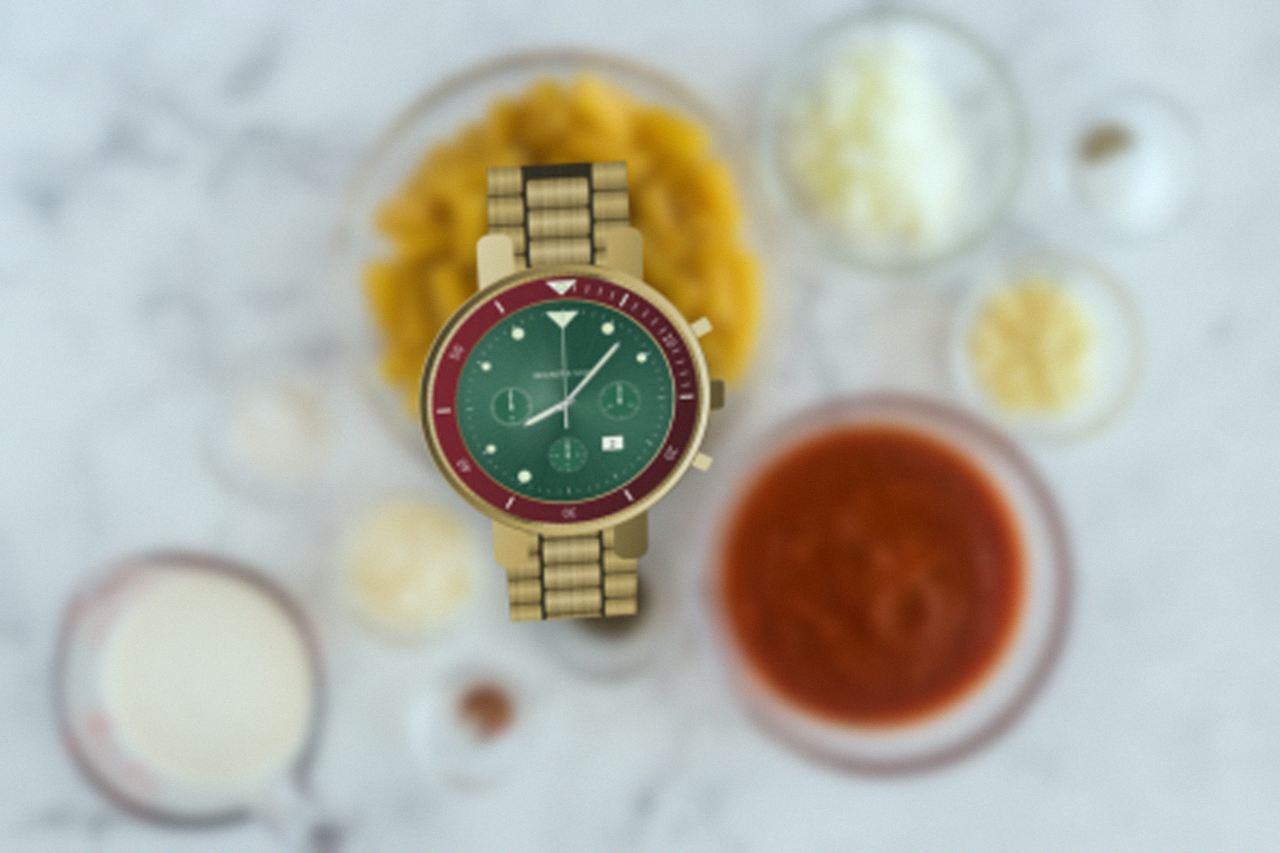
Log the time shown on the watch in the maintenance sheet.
8:07
